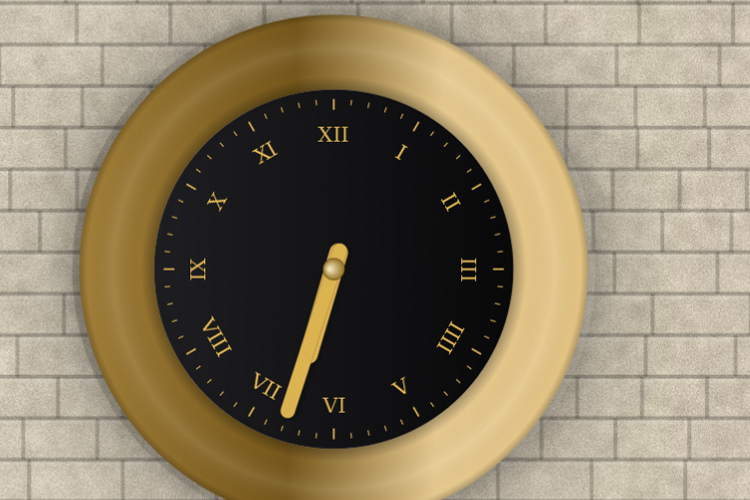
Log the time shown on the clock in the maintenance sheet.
6:33
